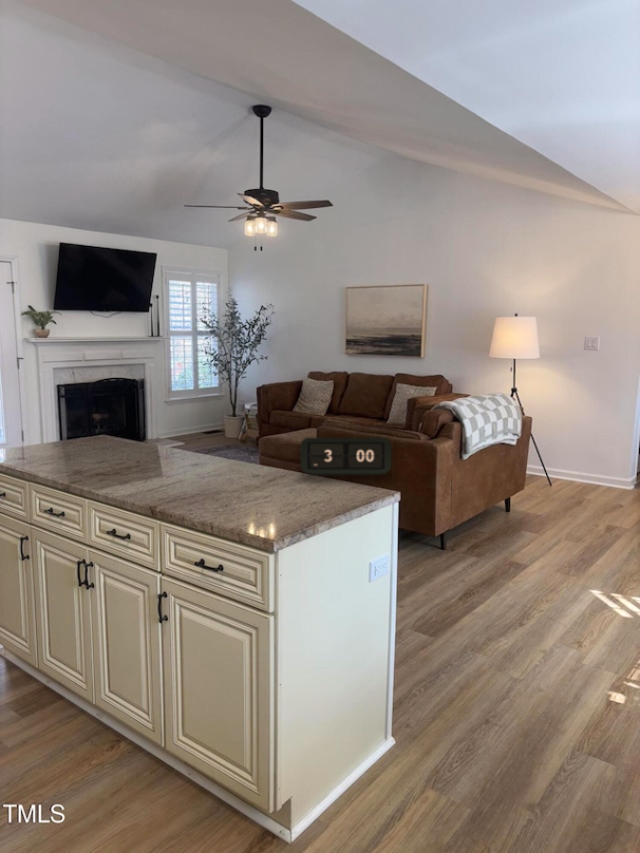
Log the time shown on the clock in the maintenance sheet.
3:00
